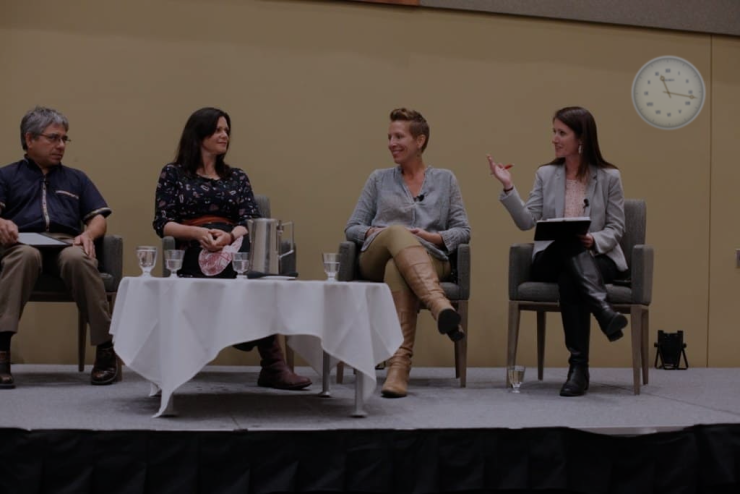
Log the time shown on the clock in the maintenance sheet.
11:17
